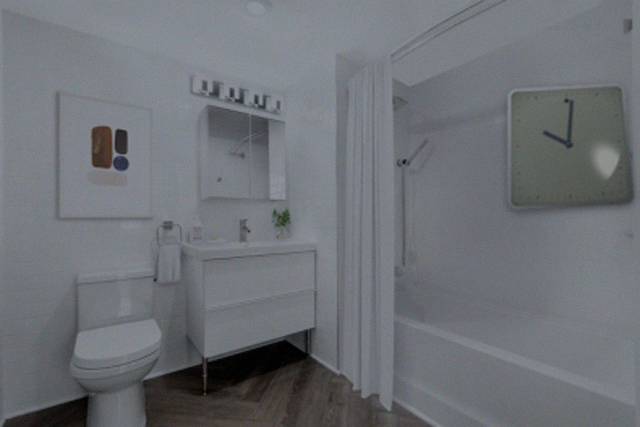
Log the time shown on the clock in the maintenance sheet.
10:01
